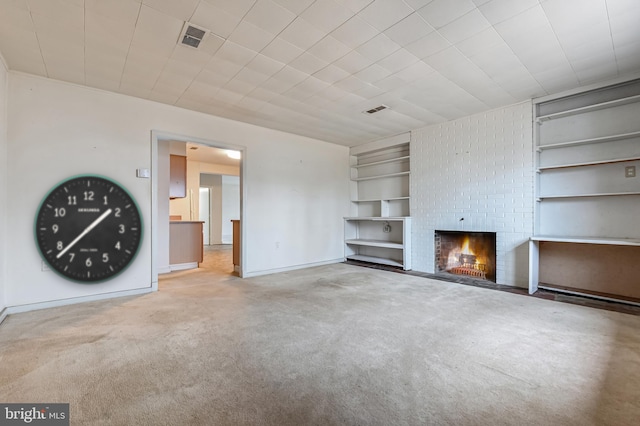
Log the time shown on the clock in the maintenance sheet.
1:38
